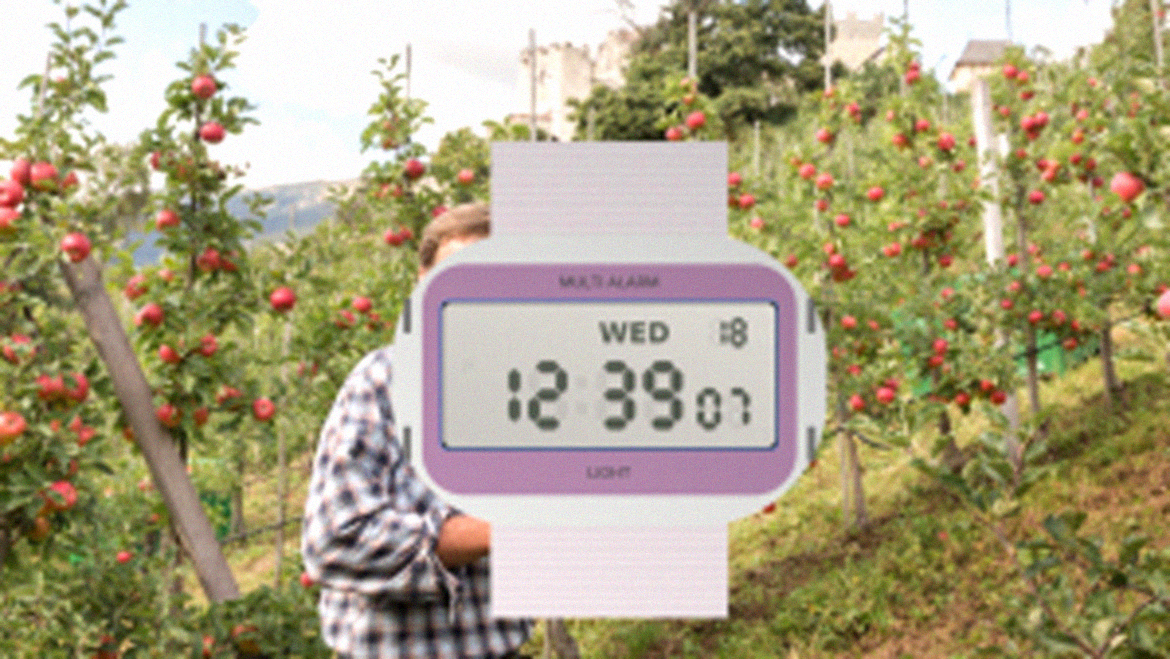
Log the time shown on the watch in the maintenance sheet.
12:39:07
